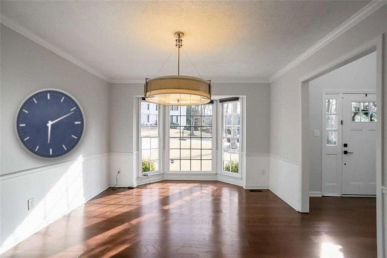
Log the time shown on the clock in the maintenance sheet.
6:11
